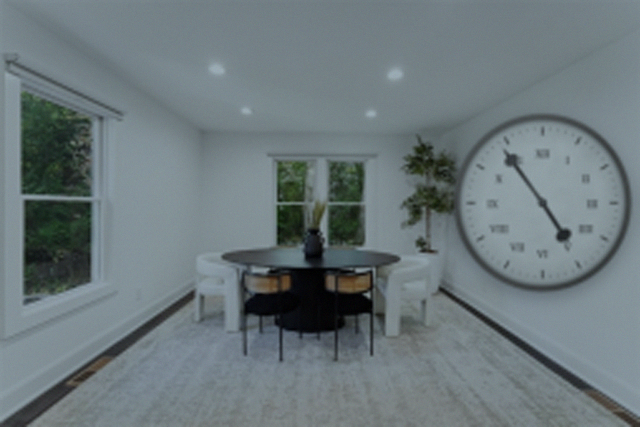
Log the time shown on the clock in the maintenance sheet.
4:54
